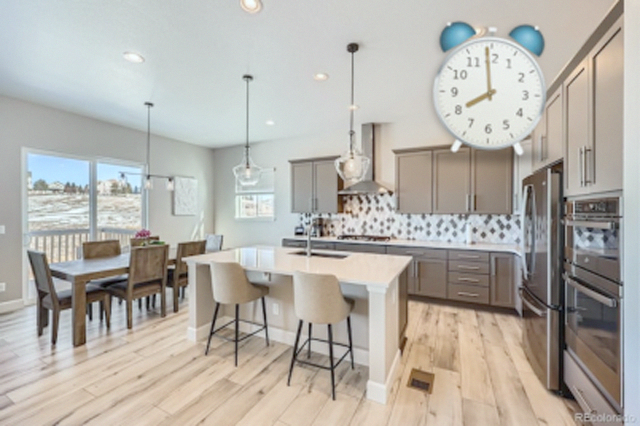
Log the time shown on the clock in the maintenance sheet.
7:59
